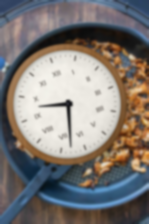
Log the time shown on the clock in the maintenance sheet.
9:33
